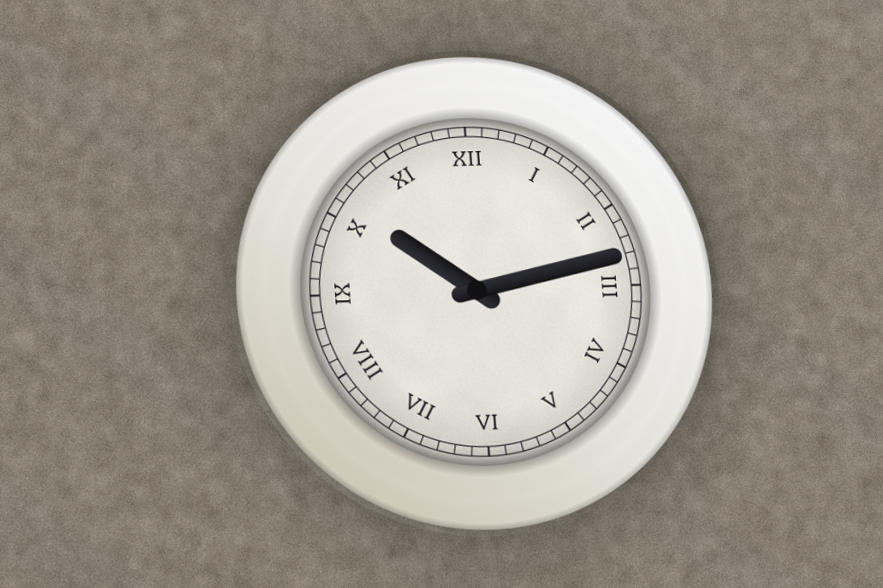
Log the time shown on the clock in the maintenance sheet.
10:13
